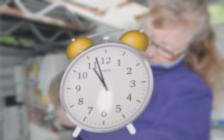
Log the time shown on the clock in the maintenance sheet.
10:57
